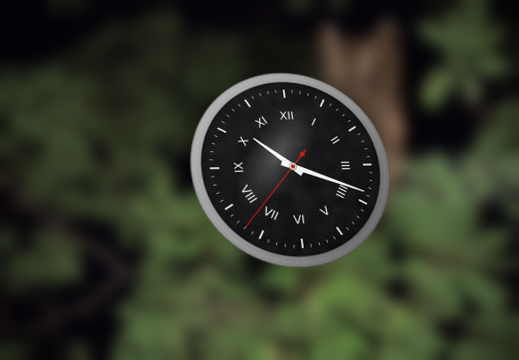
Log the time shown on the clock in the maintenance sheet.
10:18:37
